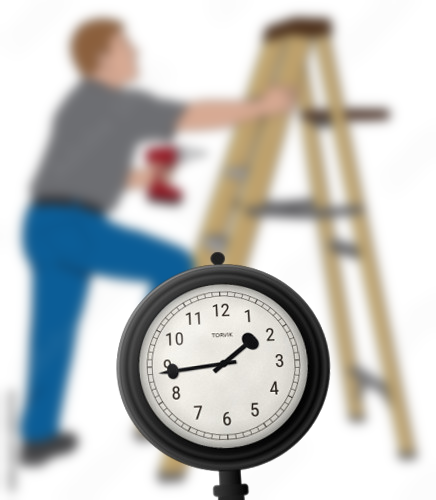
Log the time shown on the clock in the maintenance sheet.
1:44
